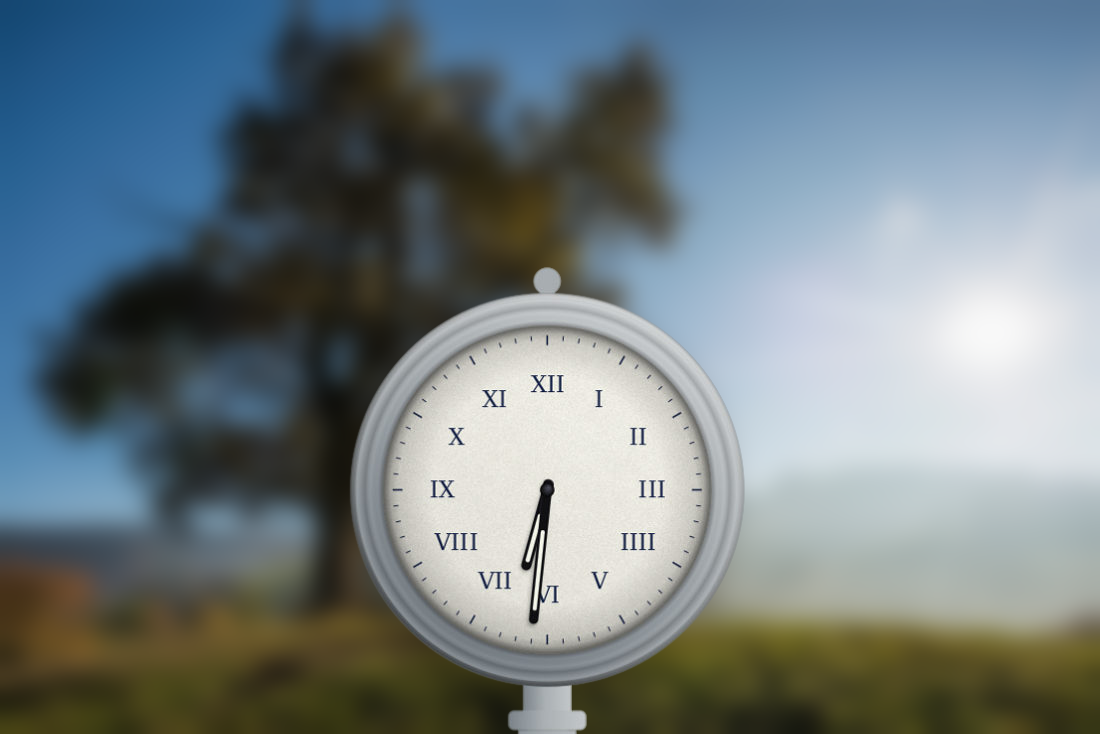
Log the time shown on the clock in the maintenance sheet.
6:31
